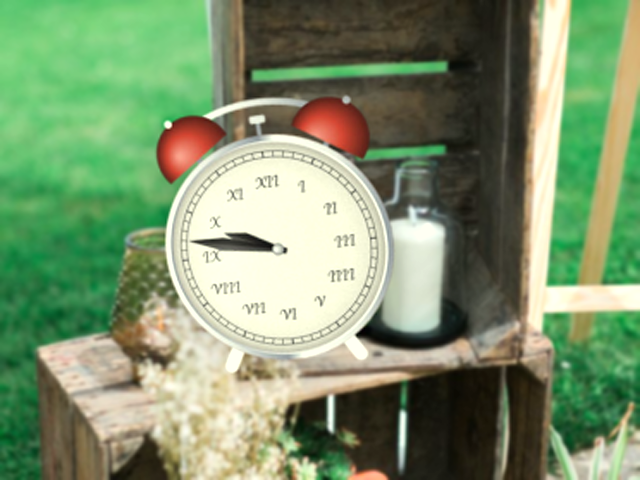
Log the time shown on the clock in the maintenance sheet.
9:47
